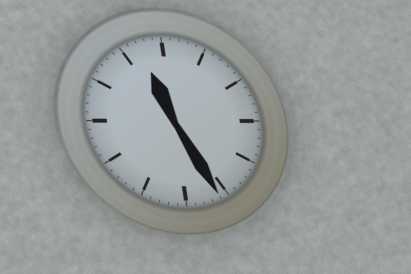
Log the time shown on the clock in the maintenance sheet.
11:26
